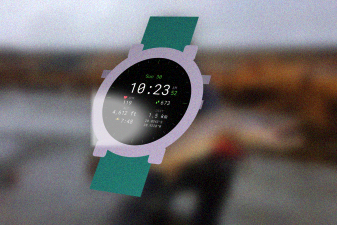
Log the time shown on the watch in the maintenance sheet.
10:23
